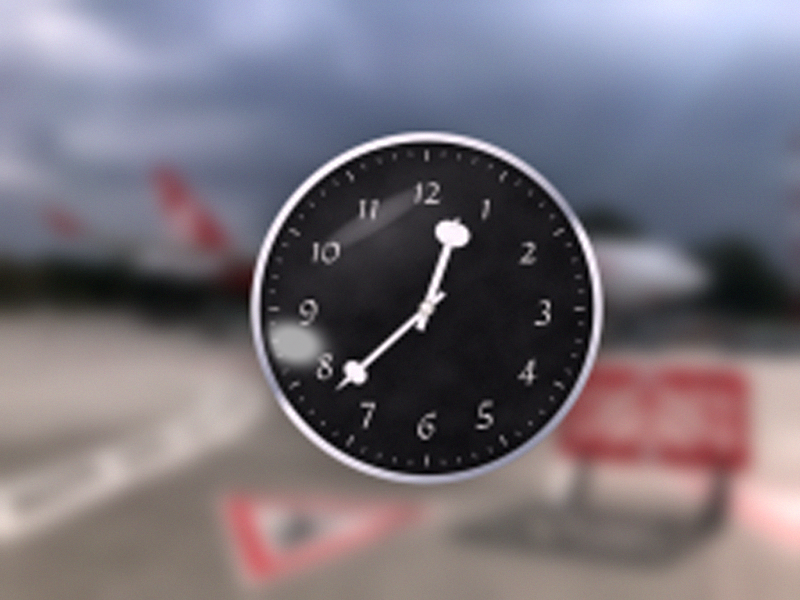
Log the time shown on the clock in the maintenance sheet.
12:38
